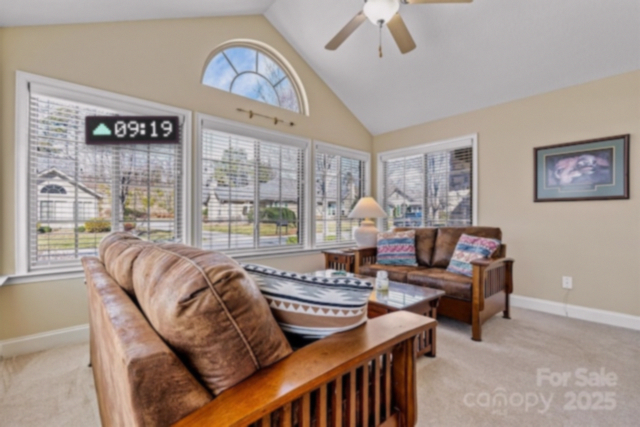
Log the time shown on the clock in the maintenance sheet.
9:19
